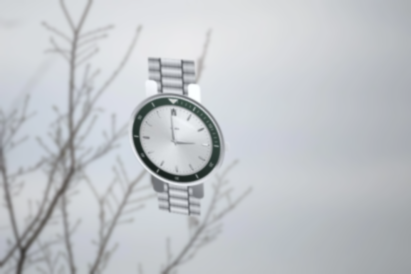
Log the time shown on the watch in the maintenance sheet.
2:59
